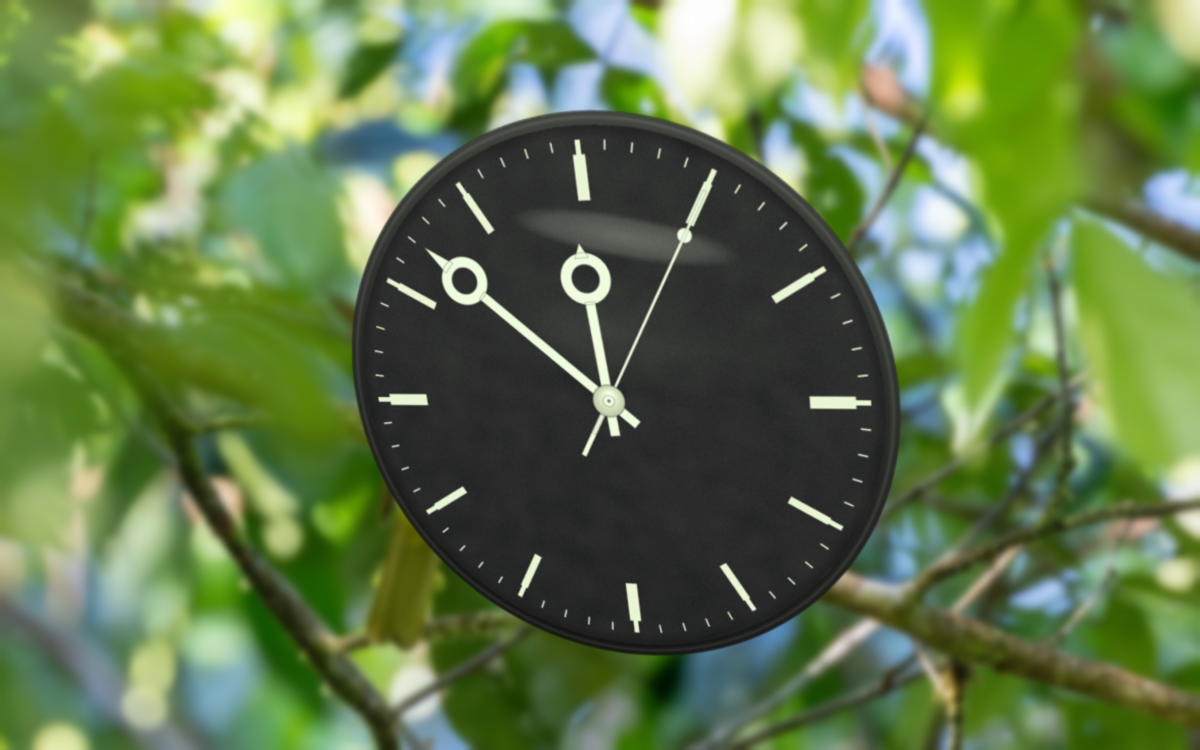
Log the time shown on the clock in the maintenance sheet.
11:52:05
